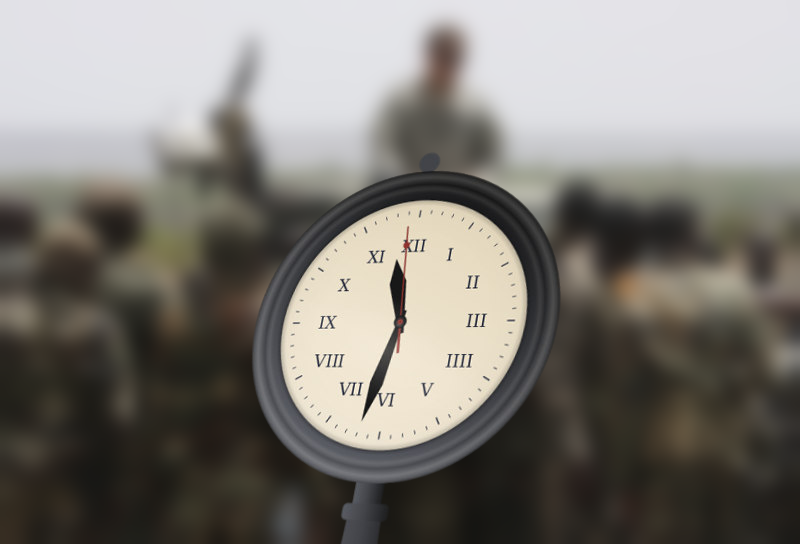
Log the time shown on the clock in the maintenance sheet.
11:31:59
